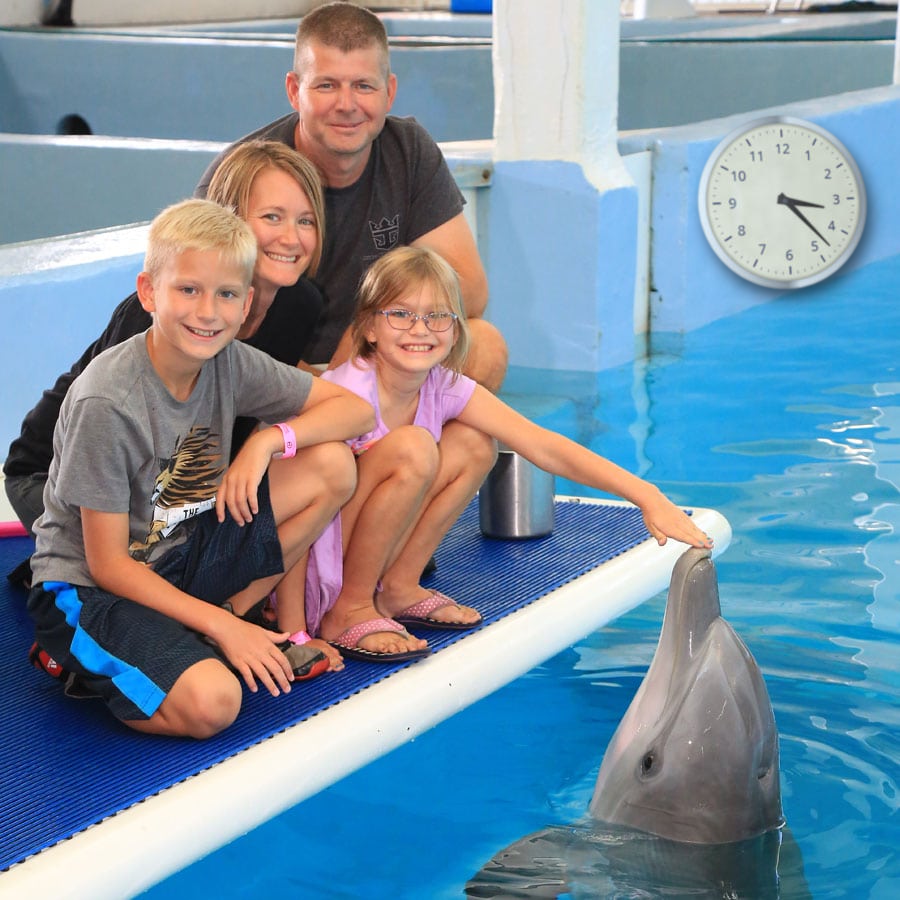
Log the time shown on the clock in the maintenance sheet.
3:23
